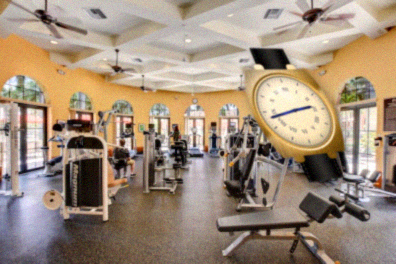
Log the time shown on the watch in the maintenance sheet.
2:43
